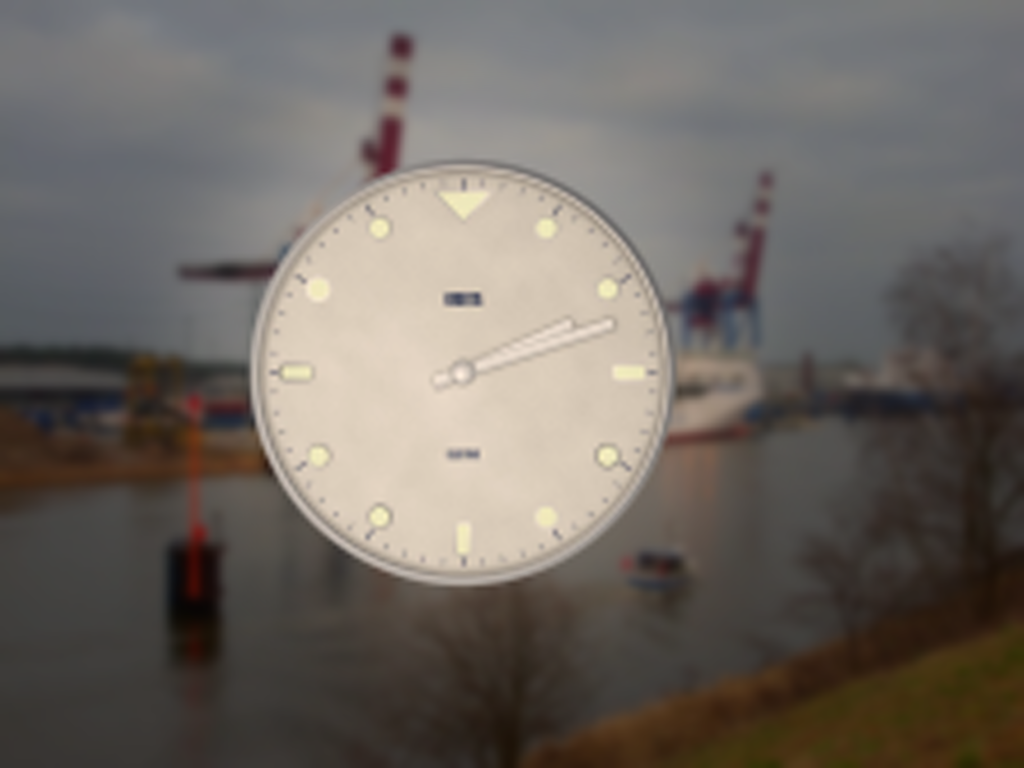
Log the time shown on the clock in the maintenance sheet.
2:12
